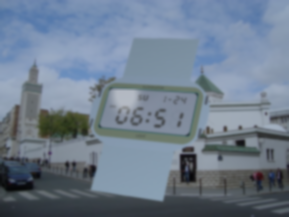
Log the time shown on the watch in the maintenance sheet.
6:51
